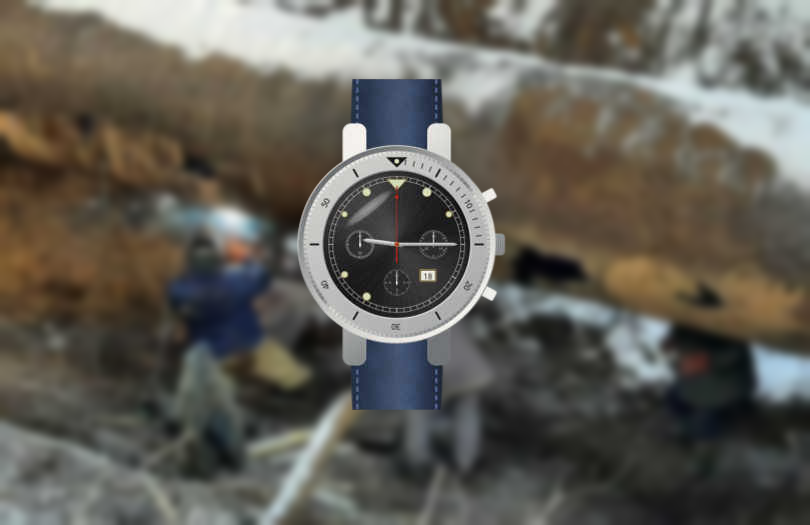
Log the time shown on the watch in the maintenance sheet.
9:15
